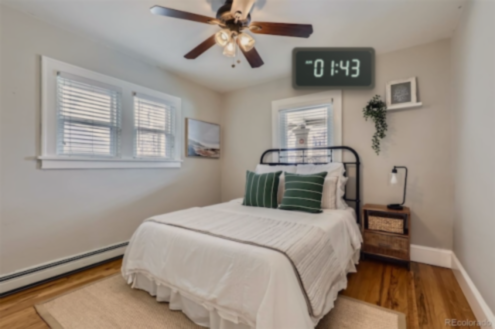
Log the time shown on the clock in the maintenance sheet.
1:43
